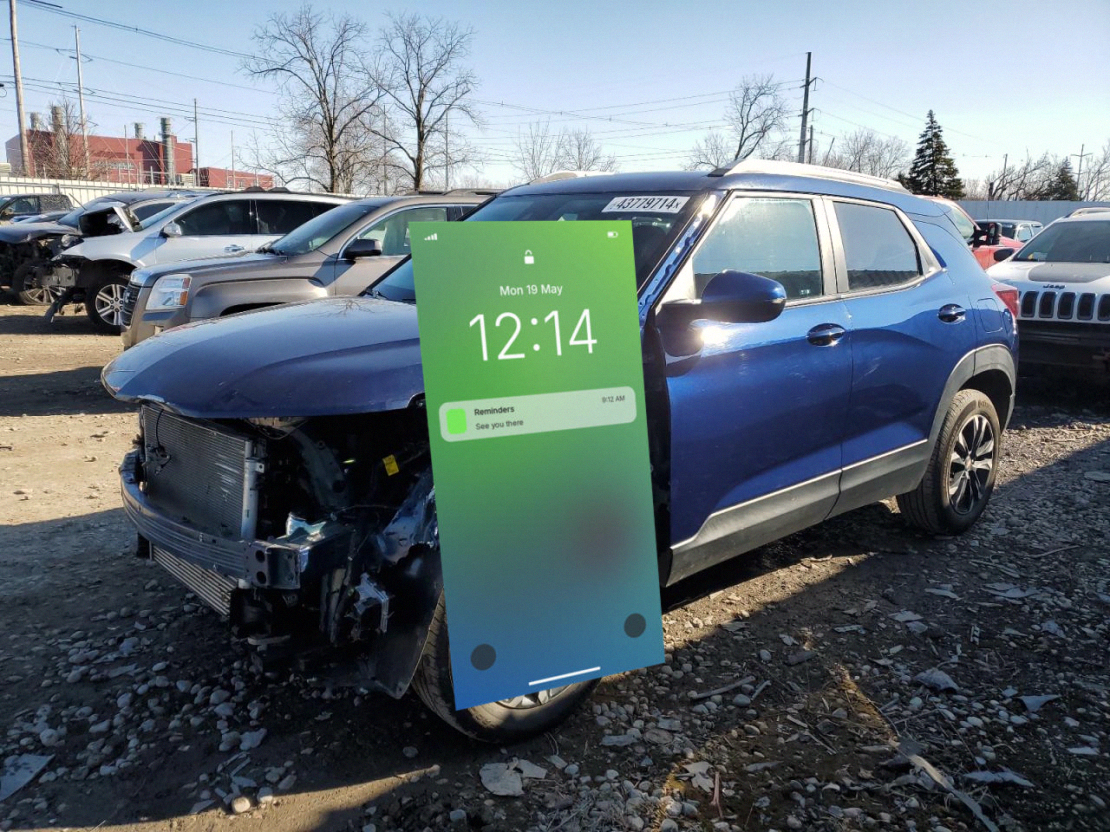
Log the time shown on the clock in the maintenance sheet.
12:14
